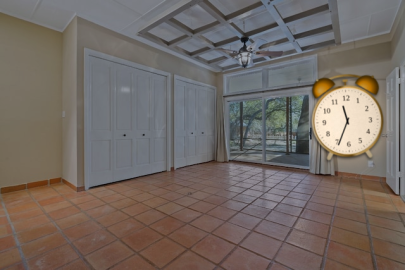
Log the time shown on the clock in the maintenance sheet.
11:34
